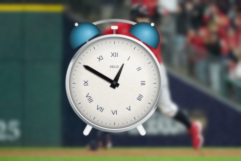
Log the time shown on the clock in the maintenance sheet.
12:50
